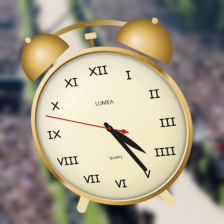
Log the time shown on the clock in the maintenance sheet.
4:24:48
